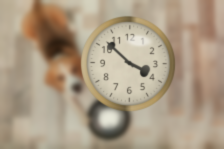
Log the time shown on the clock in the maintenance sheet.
3:52
